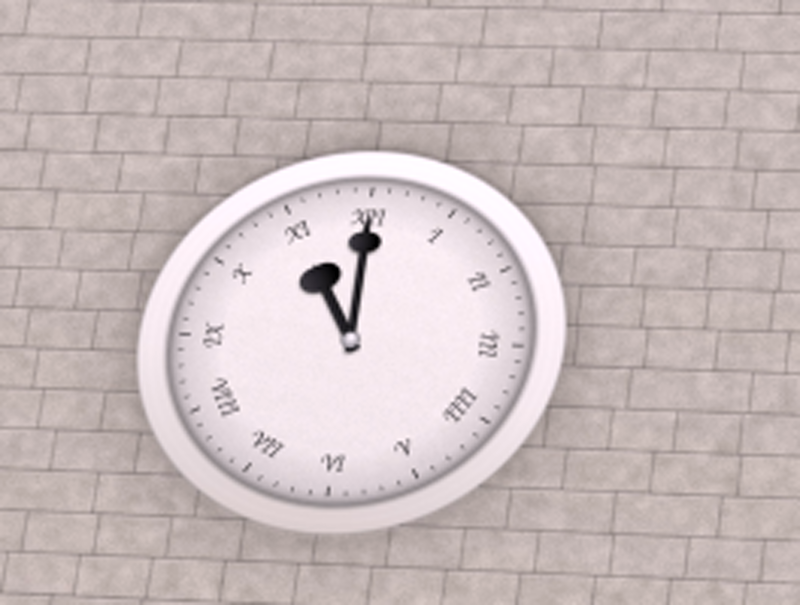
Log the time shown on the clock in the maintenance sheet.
11:00
